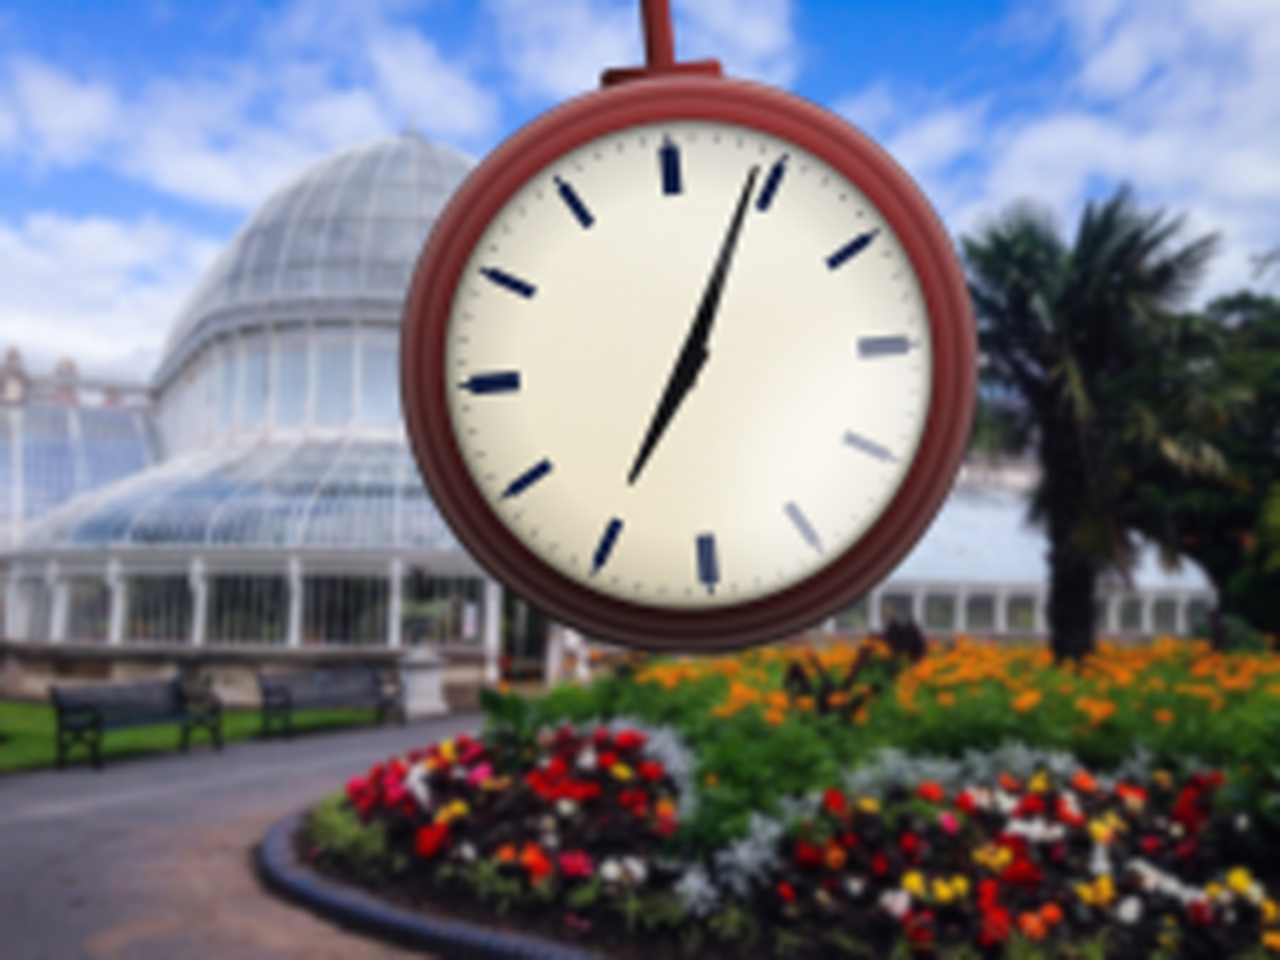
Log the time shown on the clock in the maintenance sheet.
7:04
